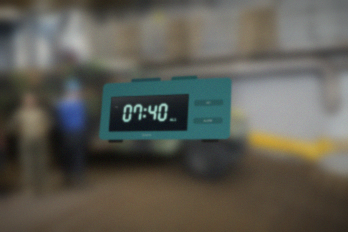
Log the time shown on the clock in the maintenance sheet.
7:40
